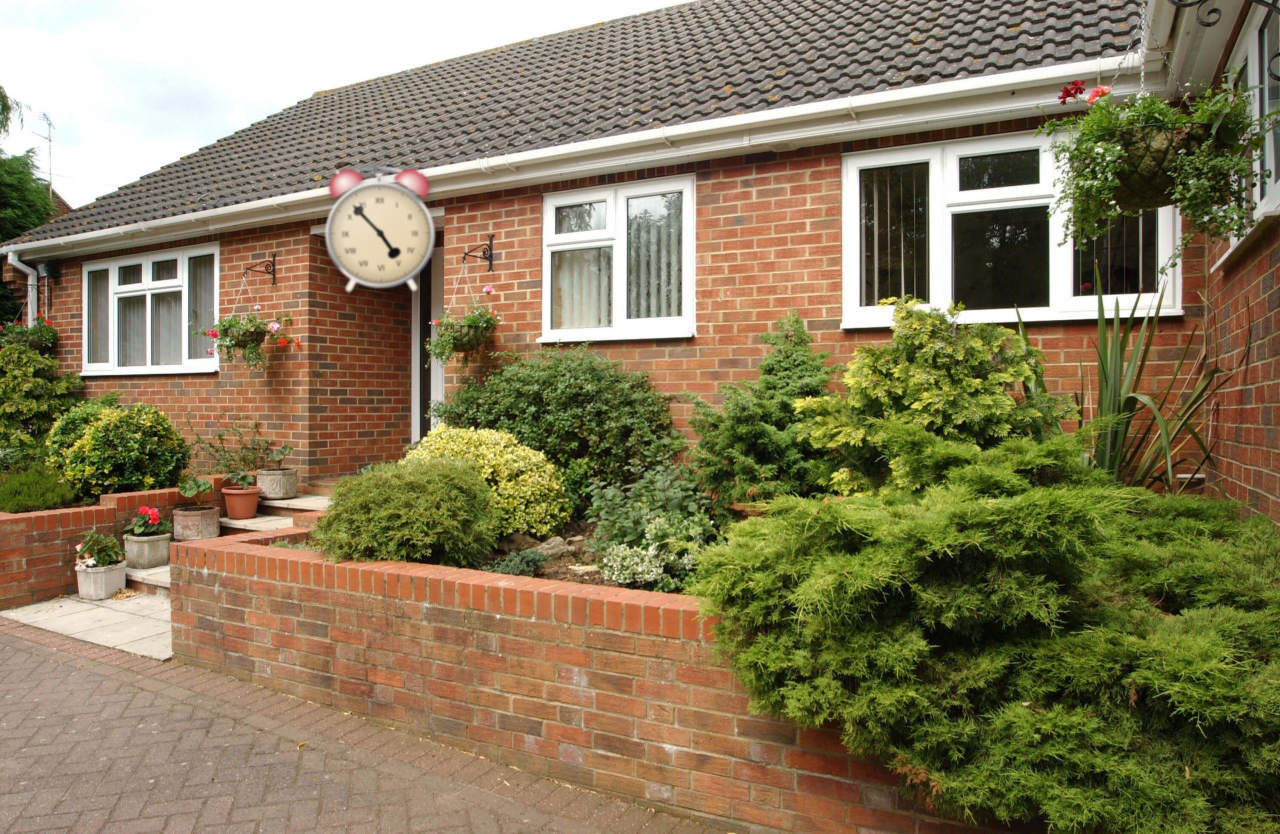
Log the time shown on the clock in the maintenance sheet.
4:53
